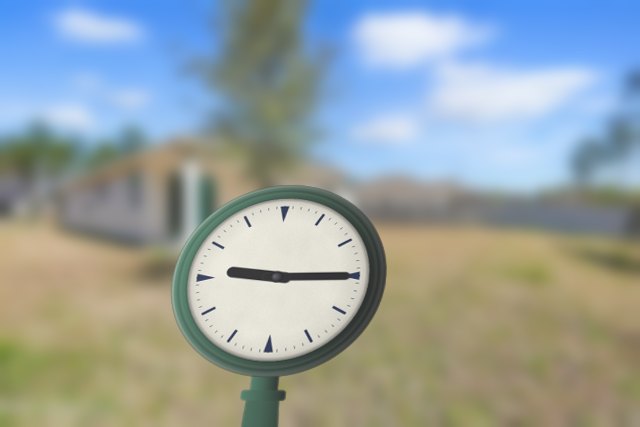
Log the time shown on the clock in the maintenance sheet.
9:15
